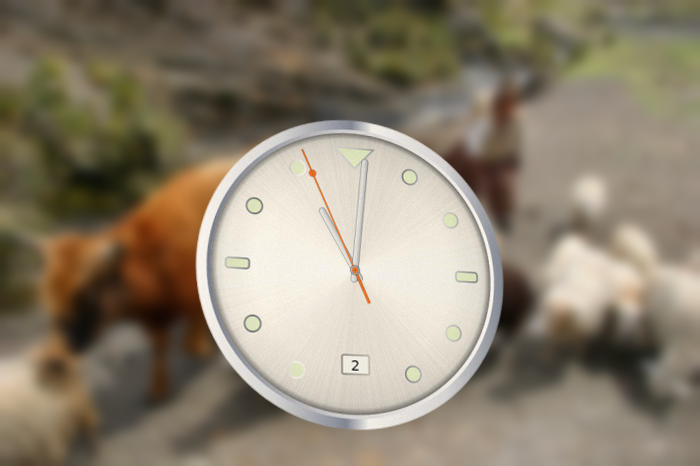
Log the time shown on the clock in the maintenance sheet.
11:00:56
